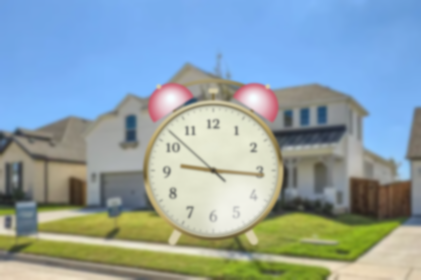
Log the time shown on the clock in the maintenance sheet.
9:15:52
